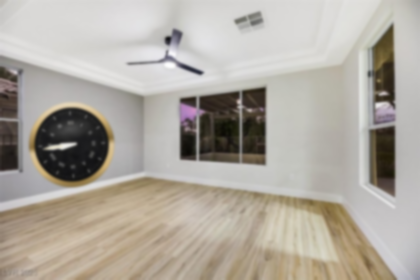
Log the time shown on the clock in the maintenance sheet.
8:44
